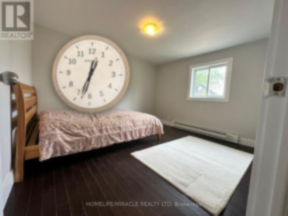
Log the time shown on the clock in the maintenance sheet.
12:33
